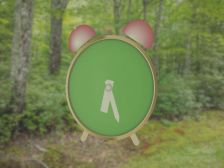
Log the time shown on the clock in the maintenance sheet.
6:27
